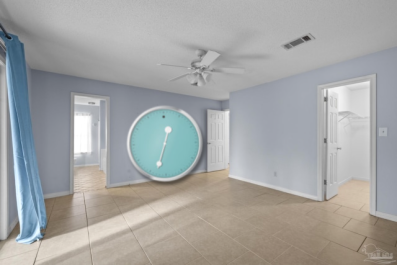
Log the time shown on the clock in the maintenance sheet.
12:33
